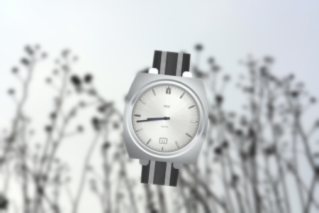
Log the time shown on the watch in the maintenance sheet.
8:43
